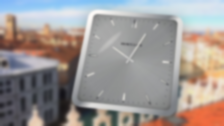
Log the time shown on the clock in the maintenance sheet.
10:04
